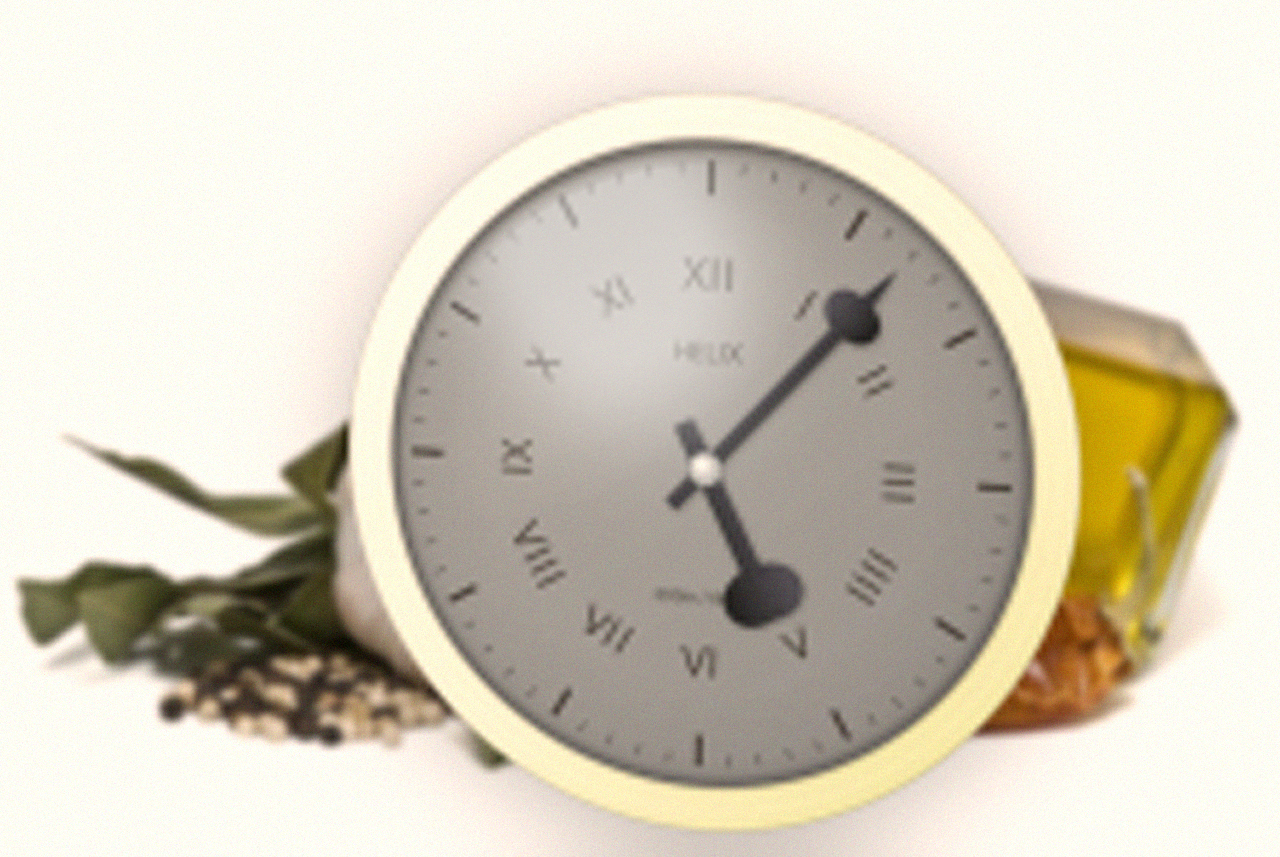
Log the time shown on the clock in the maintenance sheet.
5:07
